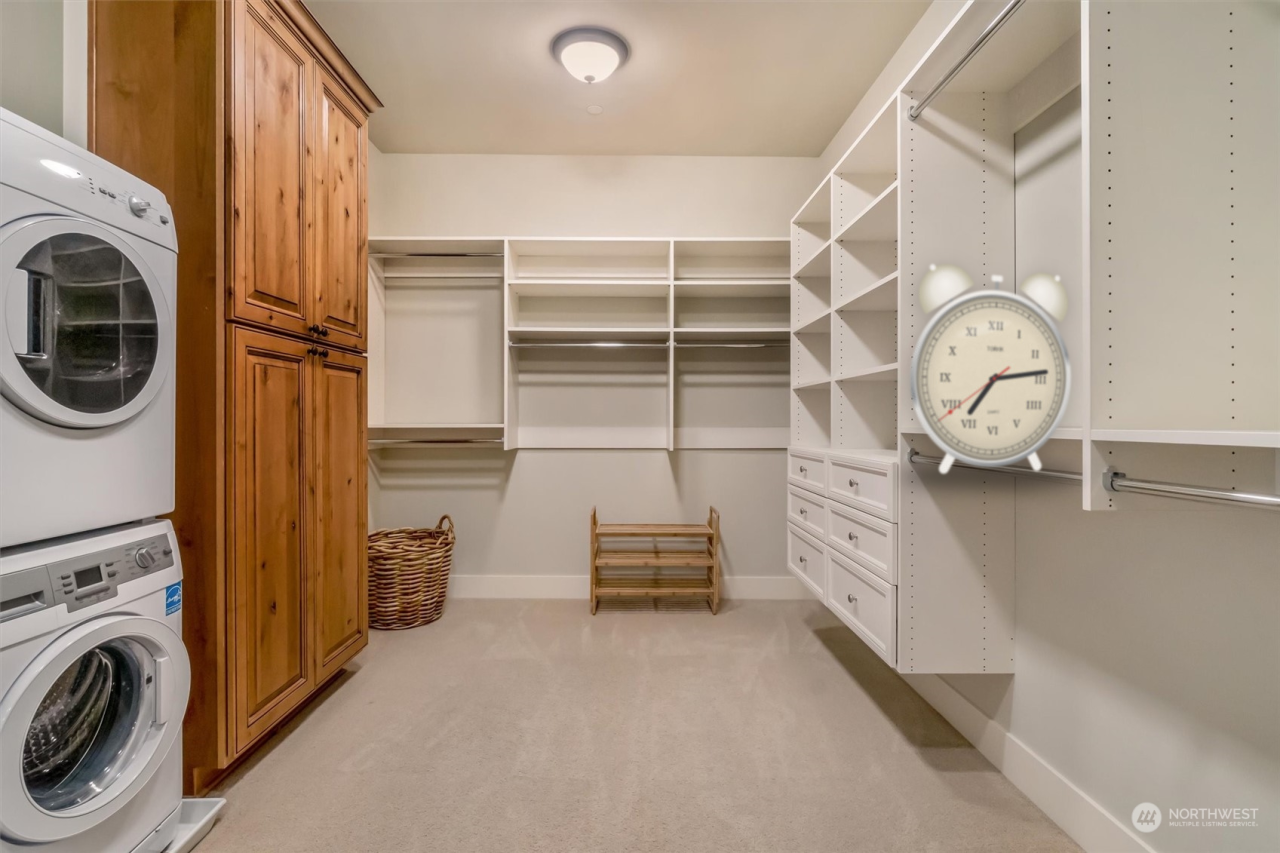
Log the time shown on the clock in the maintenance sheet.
7:13:39
